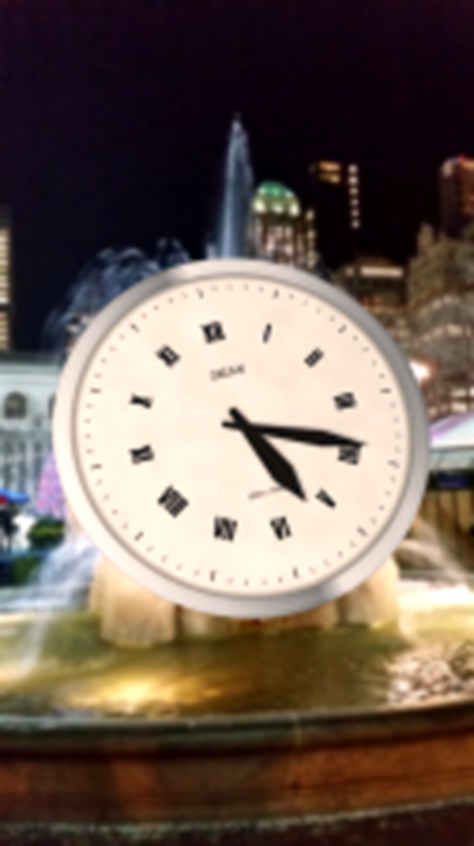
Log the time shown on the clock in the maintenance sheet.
5:19
